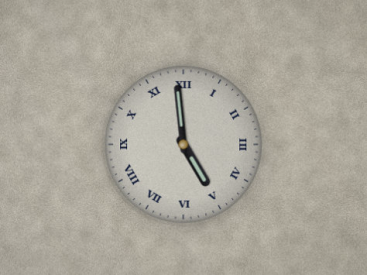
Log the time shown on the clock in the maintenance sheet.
4:59
